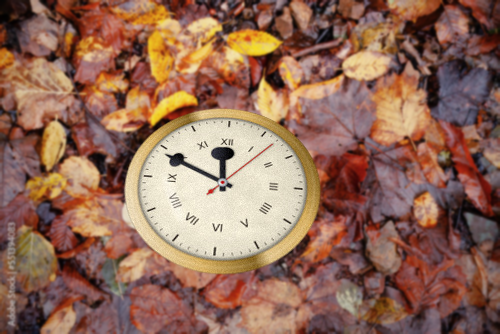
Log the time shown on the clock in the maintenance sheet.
11:49:07
